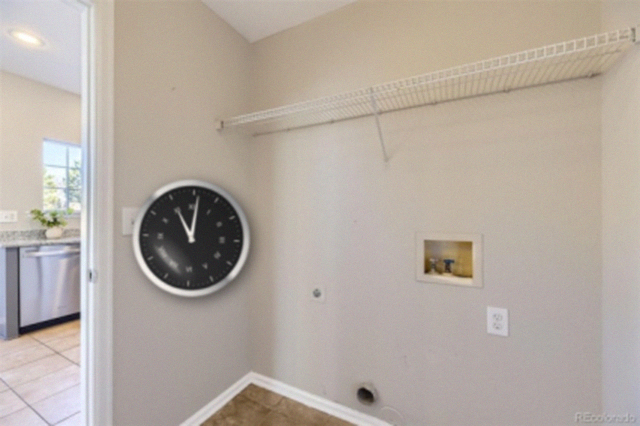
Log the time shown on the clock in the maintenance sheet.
11:01
